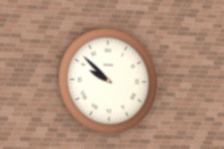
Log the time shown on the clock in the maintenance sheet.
9:52
